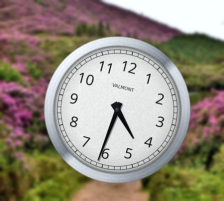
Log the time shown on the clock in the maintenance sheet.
4:31
